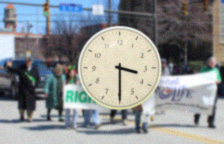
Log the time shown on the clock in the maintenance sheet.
3:30
